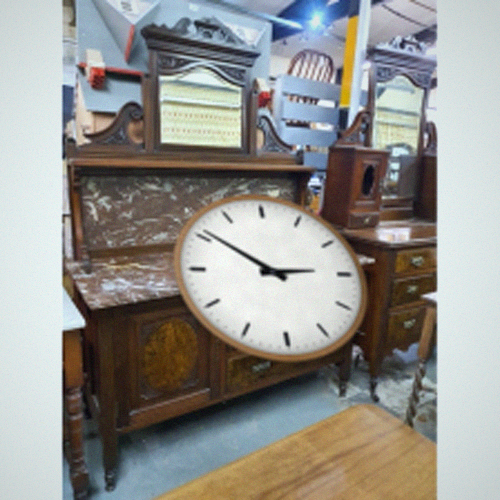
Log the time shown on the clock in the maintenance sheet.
2:51
